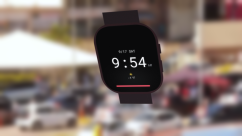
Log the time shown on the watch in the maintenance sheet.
9:54
